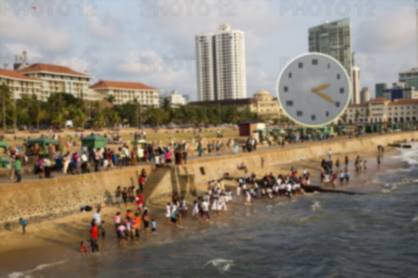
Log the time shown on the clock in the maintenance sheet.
2:20
